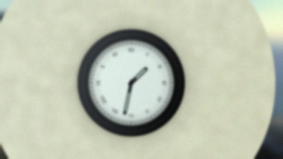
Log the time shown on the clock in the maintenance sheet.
1:32
